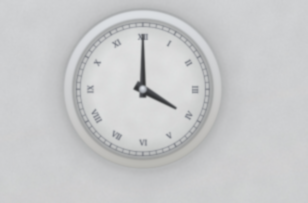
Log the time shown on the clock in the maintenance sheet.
4:00
